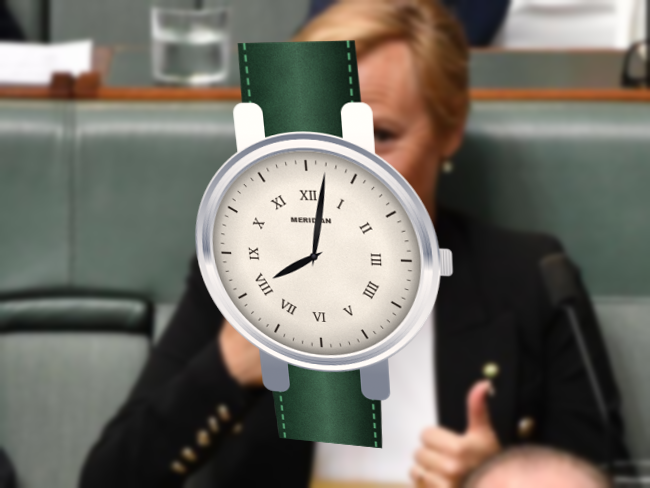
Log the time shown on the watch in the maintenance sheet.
8:02
